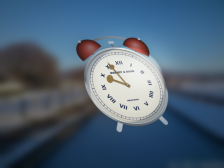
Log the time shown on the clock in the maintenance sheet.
9:56
